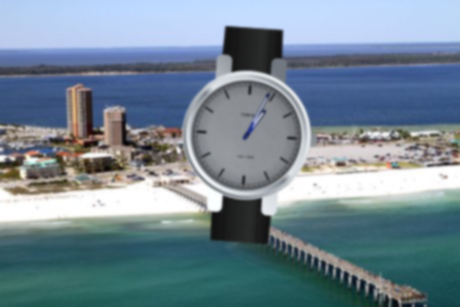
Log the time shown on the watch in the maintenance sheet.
1:04
